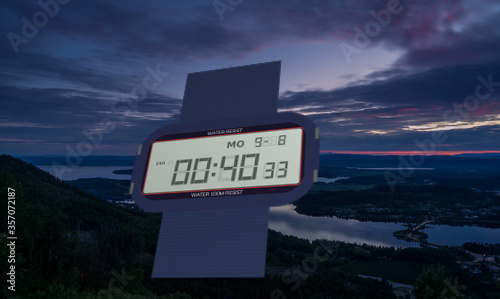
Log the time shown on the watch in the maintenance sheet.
0:40:33
